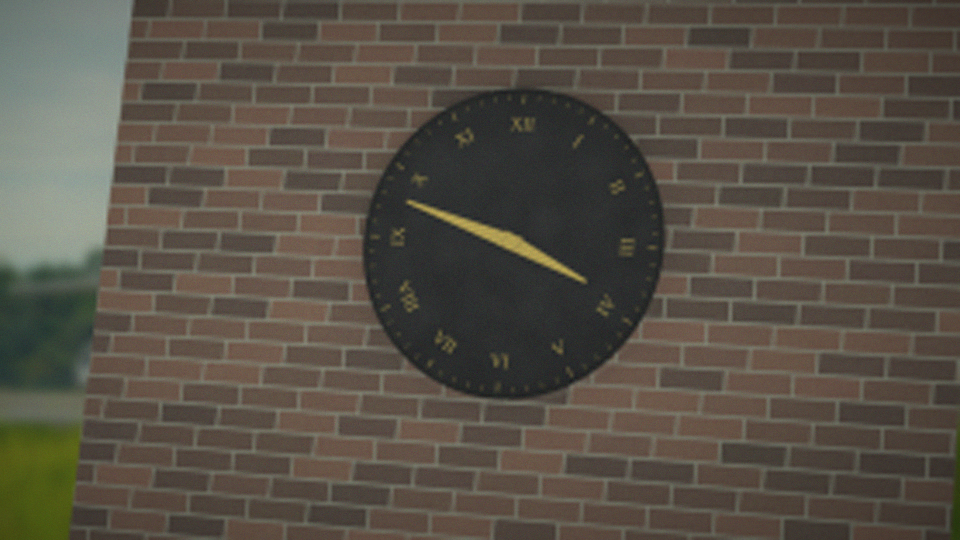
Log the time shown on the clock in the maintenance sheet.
3:48
